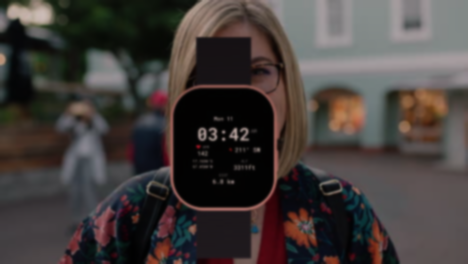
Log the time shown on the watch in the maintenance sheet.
3:42
